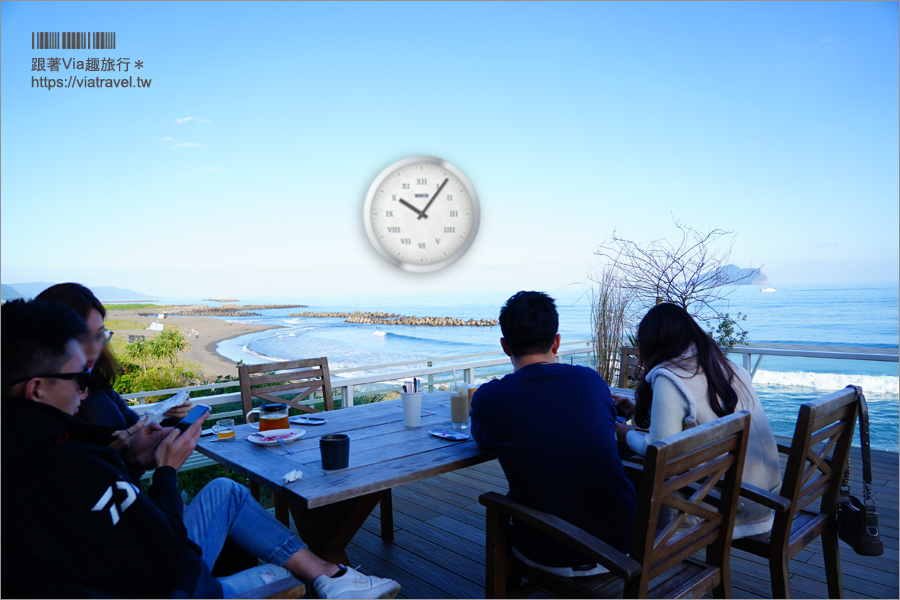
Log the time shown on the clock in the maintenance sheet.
10:06
